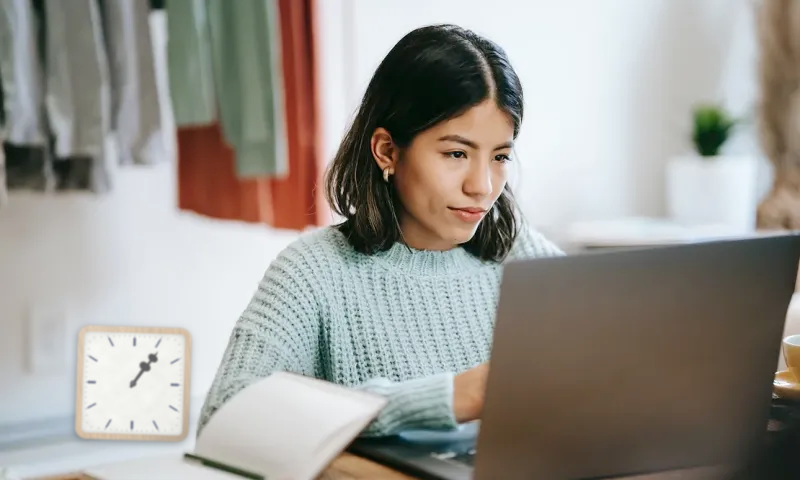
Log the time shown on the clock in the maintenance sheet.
1:06
